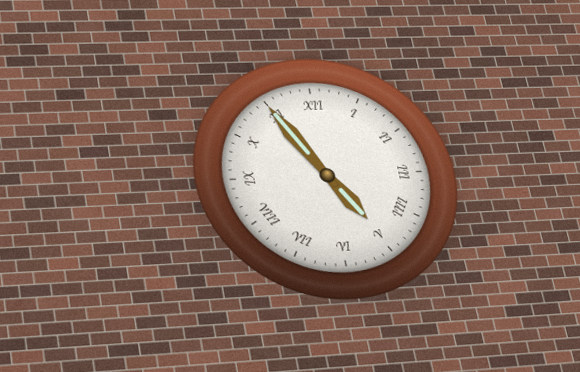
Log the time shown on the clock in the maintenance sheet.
4:55
